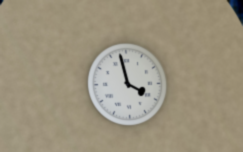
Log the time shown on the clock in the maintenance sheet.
3:58
